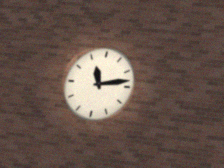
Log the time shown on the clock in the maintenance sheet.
11:13
